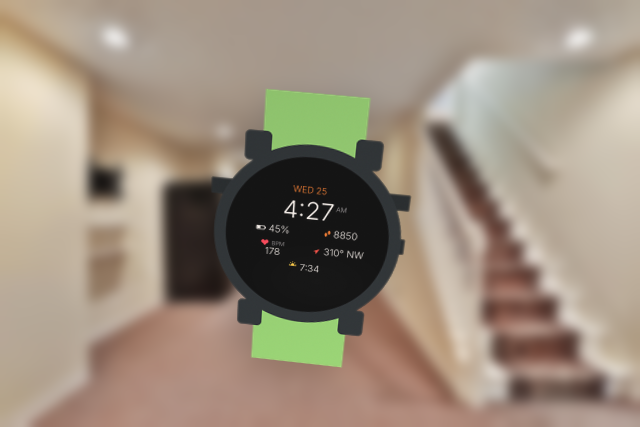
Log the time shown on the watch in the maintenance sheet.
4:27
